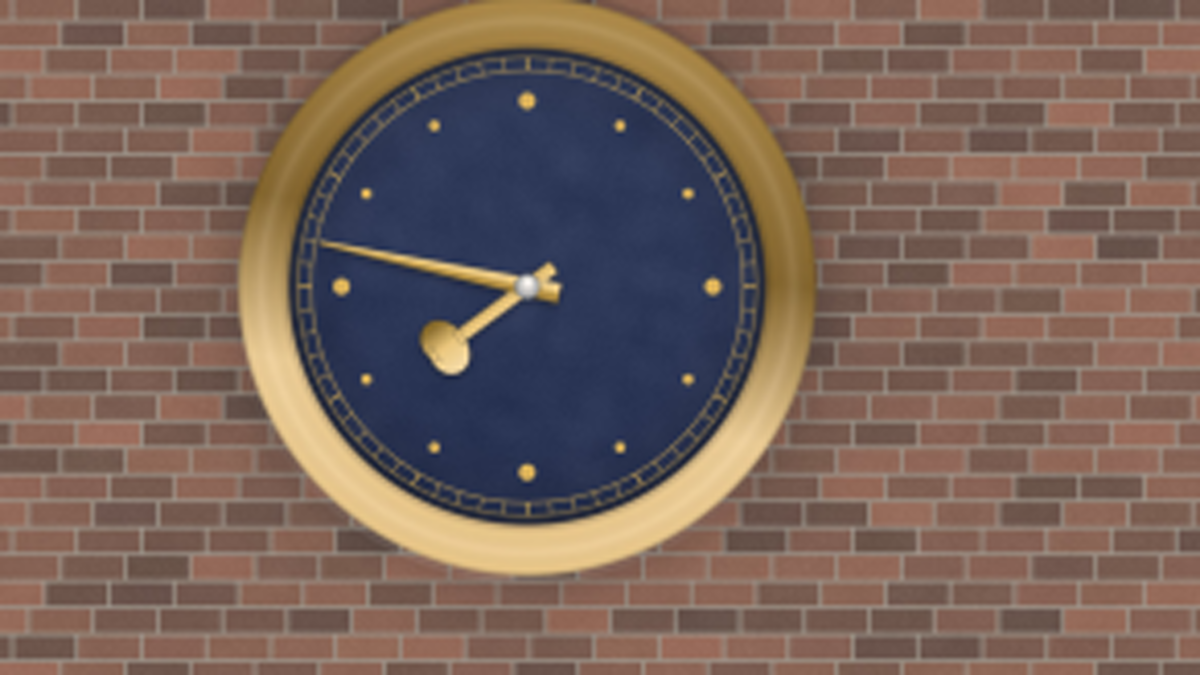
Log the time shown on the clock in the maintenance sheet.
7:47
